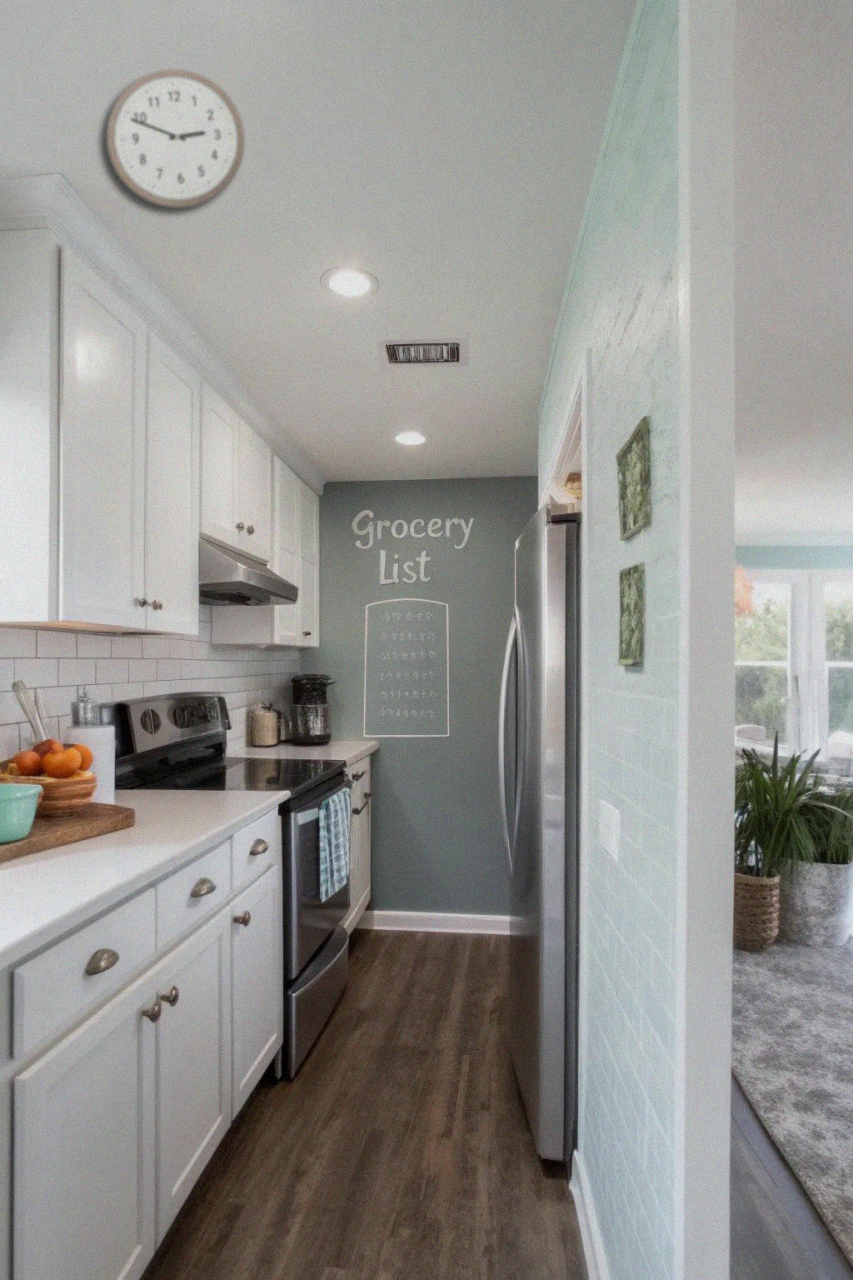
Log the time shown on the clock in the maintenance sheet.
2:49
